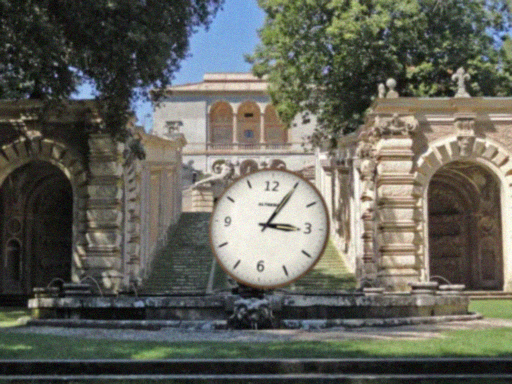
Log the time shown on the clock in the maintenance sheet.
3:05
